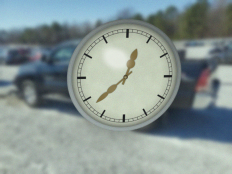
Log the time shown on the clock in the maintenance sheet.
12:38
